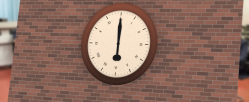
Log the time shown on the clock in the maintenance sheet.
6:00
